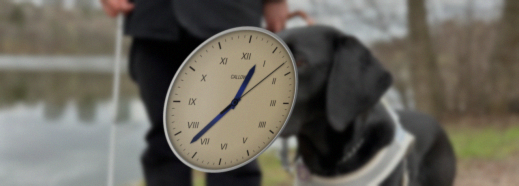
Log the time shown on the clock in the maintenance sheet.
12:37:08
